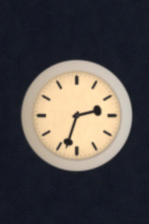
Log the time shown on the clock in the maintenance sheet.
2:33
